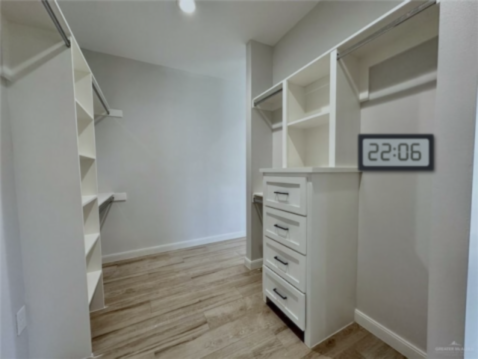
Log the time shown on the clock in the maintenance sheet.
22:06
